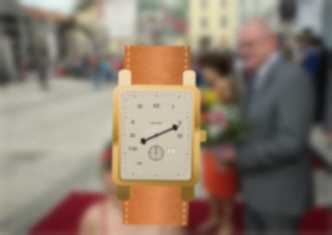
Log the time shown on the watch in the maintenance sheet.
8:11
